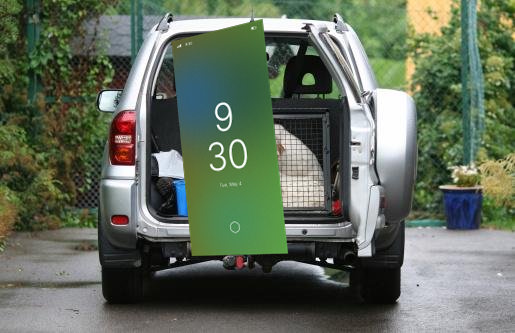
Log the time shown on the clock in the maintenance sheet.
9:30
